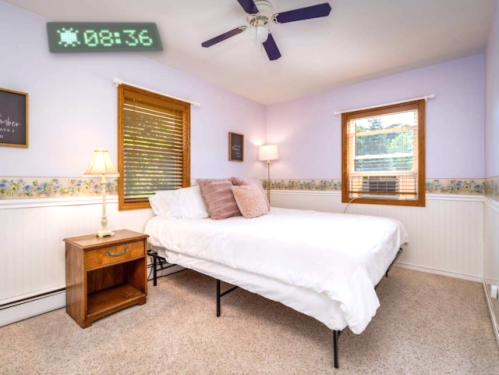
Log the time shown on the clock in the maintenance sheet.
8:36
